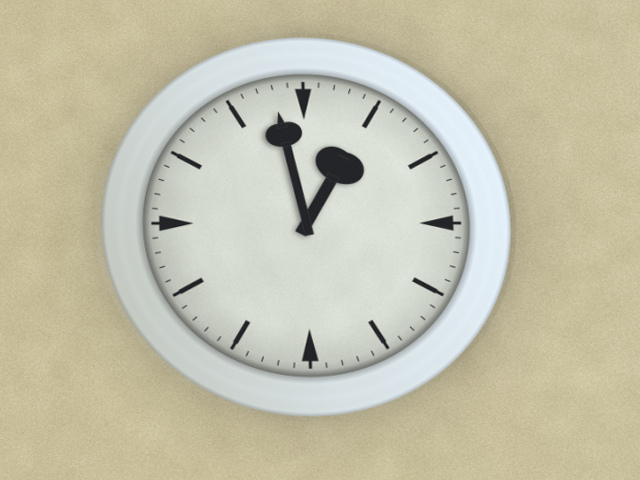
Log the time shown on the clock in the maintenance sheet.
12:58
